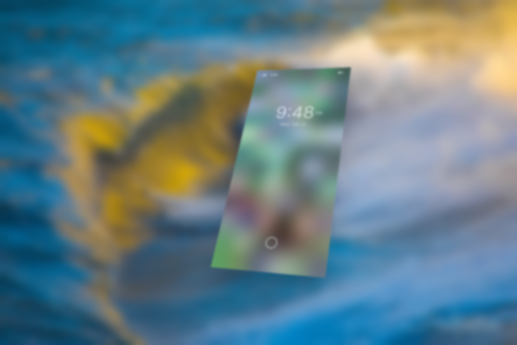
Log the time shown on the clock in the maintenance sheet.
9:48
